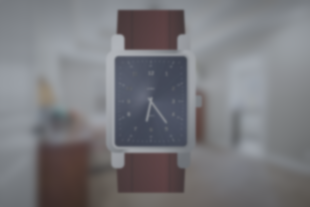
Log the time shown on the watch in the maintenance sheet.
6:24
